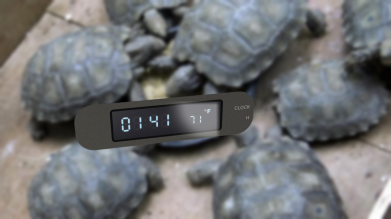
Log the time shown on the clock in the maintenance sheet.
1:41
